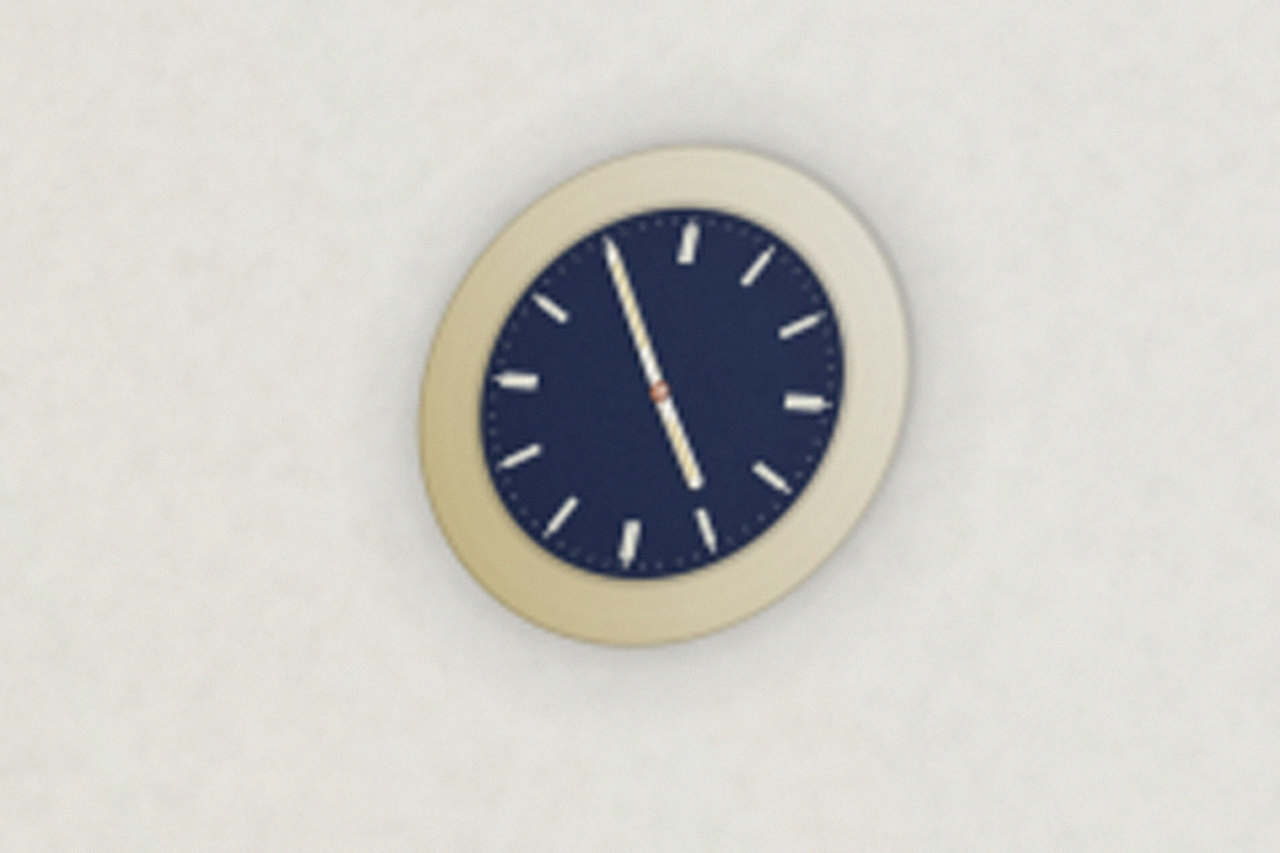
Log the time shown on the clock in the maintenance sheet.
4:55
